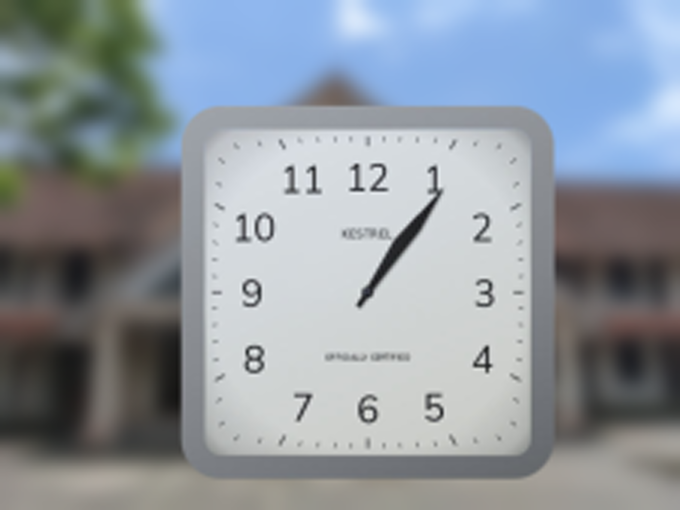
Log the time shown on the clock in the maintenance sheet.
1:06
